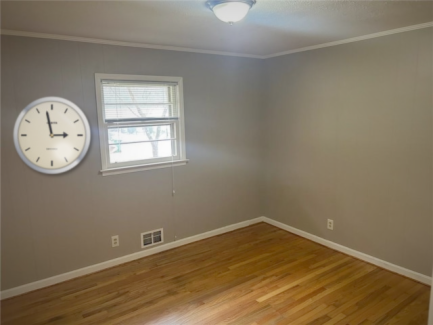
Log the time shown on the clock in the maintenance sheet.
2:58
